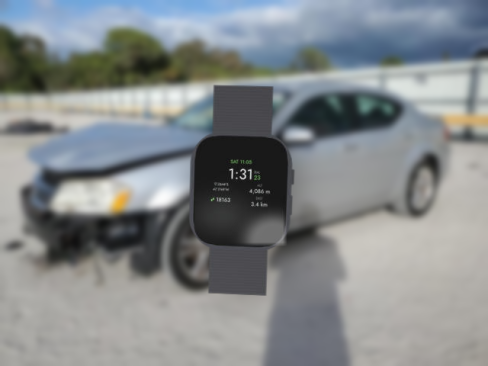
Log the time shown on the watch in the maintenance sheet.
1:31
